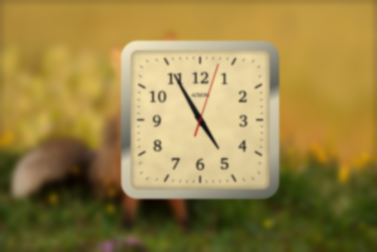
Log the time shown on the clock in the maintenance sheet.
4:55:03
